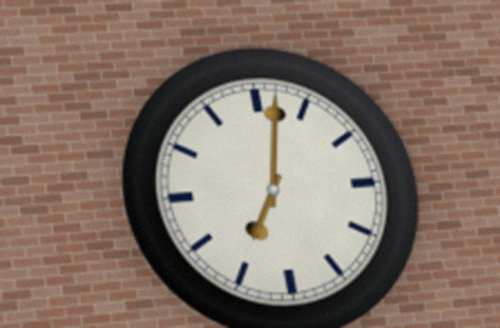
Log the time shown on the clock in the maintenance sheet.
7:02
